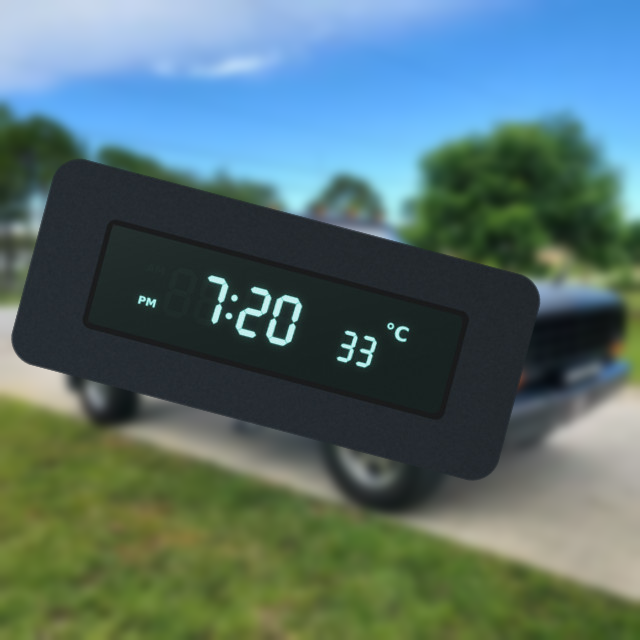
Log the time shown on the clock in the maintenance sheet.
7:20
